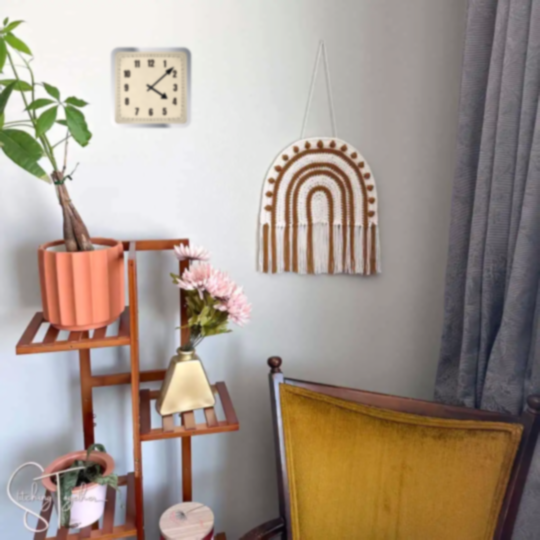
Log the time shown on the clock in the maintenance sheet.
4:08
